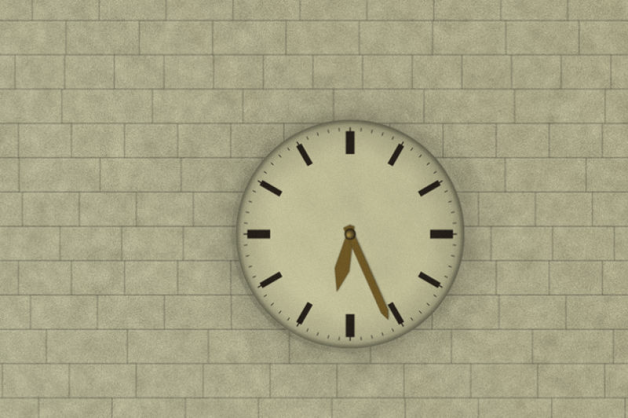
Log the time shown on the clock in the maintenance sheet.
6:26
